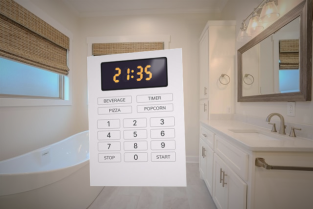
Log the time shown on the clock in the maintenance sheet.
21:35
